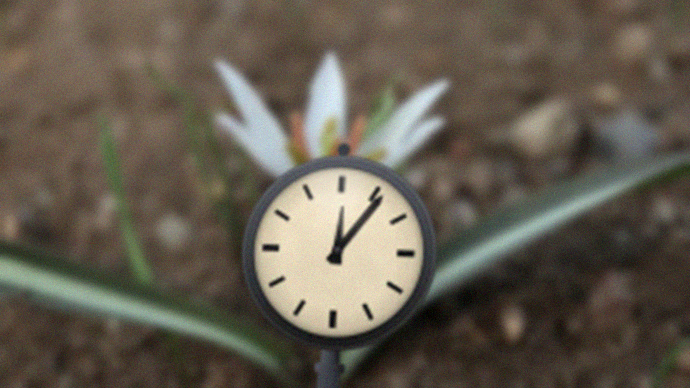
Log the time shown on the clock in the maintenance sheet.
12:06
